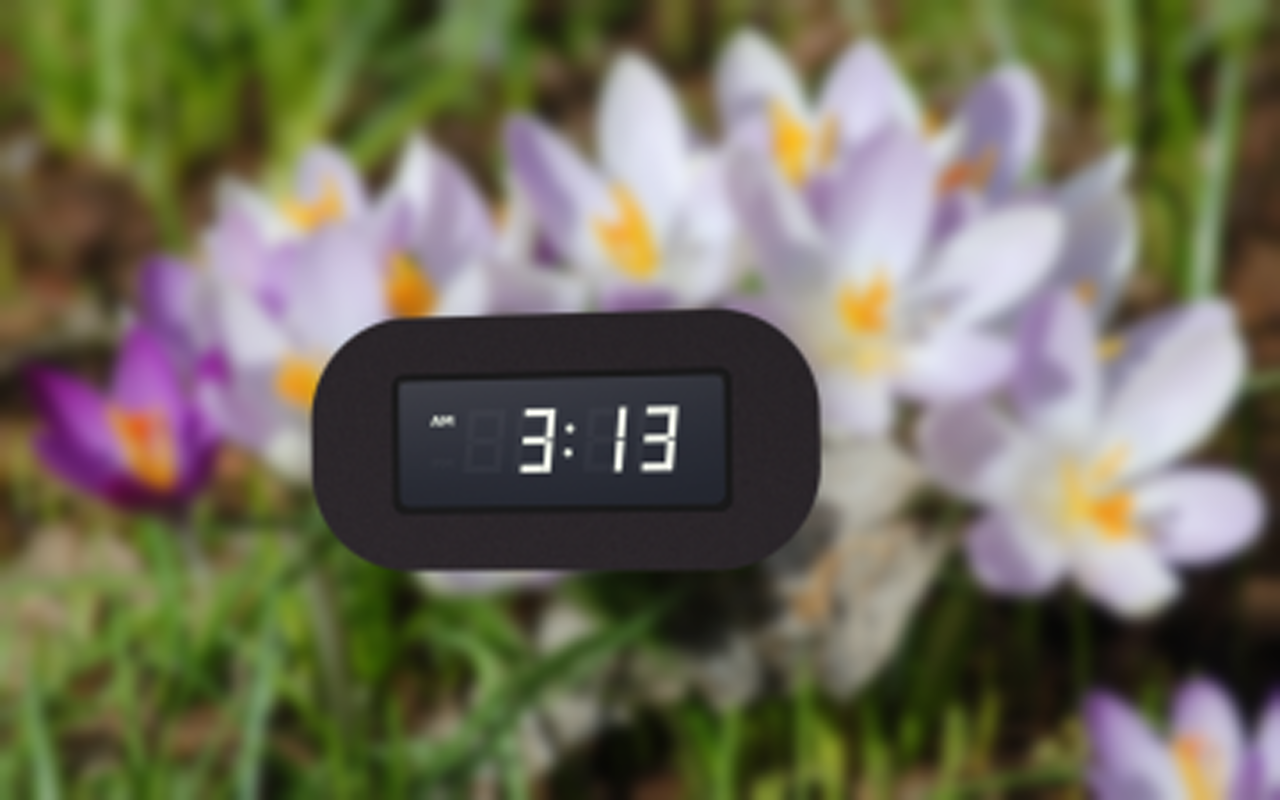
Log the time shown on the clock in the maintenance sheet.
3:13
